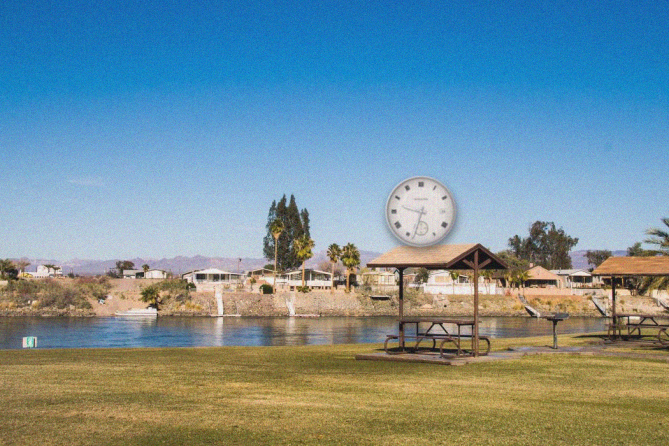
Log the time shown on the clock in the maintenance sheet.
9:33
